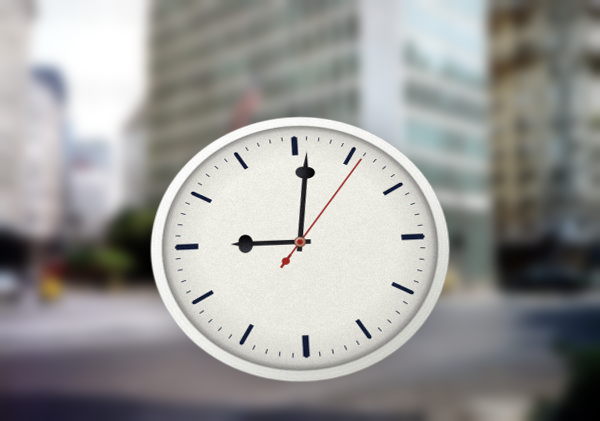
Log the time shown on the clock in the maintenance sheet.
9:01:06
